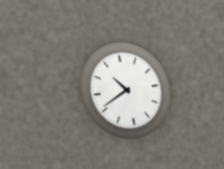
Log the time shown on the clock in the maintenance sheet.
10:41
